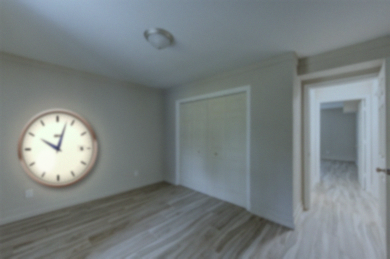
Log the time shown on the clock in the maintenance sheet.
10:03
